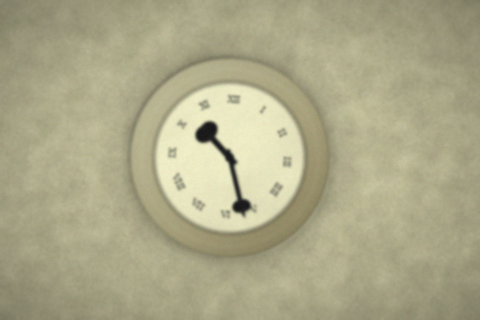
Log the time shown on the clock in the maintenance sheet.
10:27
